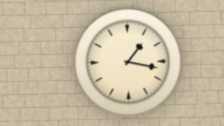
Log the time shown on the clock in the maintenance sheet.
1:17
